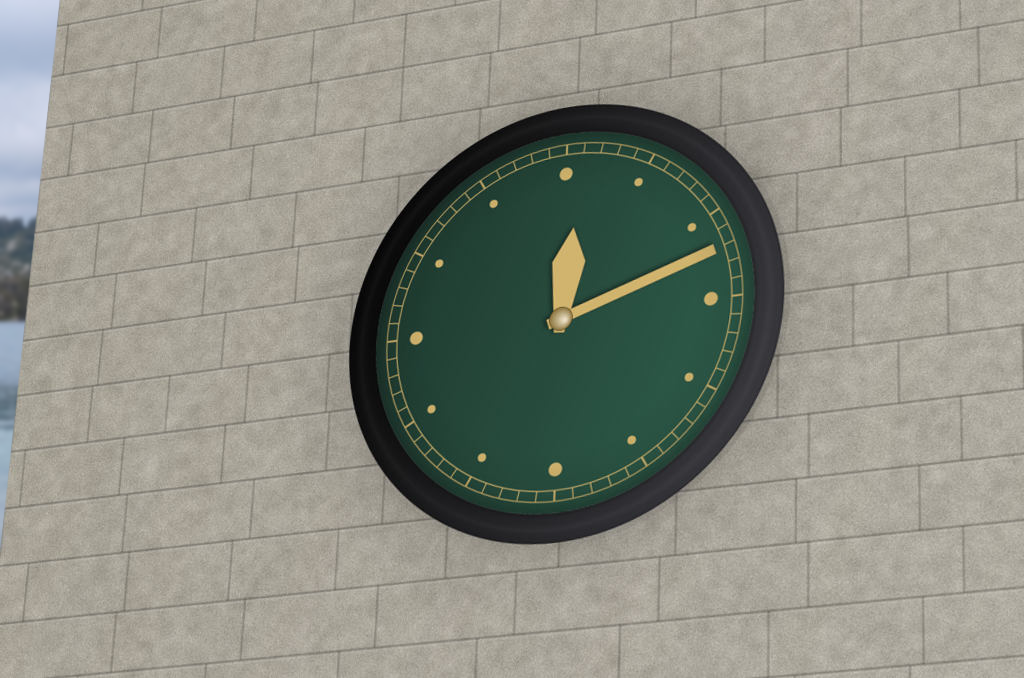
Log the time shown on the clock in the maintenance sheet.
12:12
